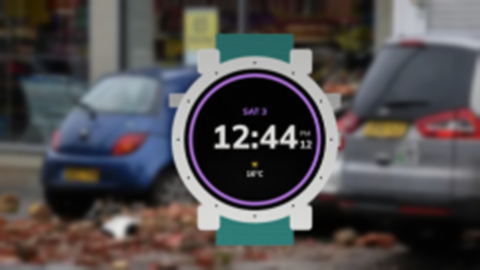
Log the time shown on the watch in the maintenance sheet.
12:44
